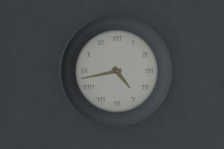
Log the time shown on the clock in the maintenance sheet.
4:43
